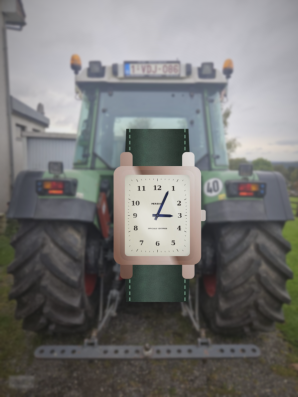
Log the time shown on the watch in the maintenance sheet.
3:04
